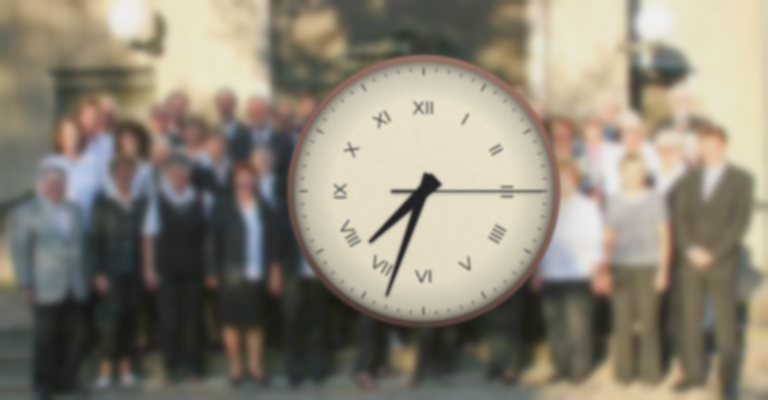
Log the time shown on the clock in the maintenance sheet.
7:33:15
